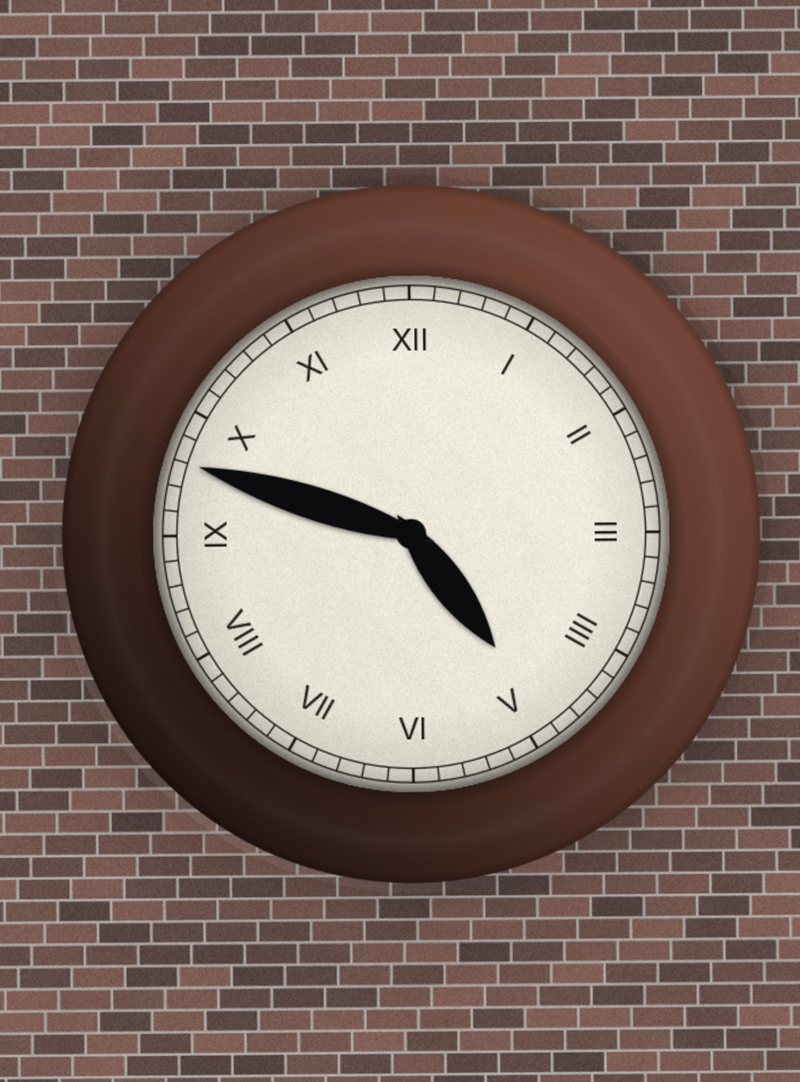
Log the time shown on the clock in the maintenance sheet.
4:48
